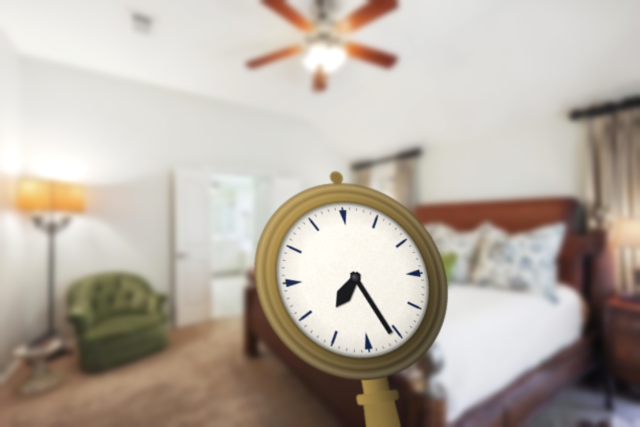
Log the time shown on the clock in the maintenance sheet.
7:26
